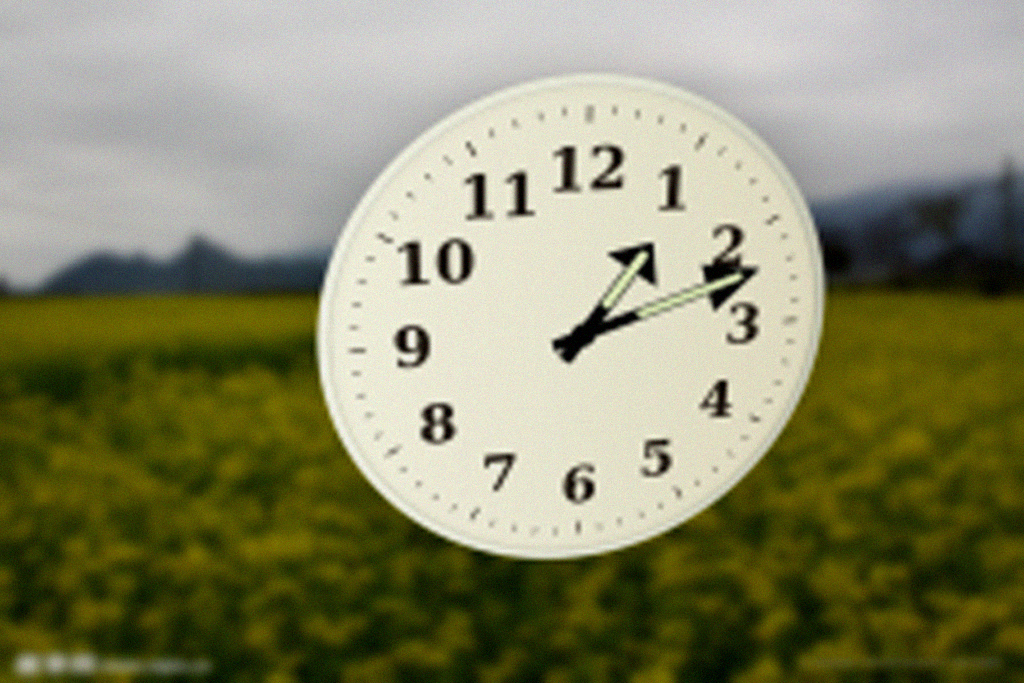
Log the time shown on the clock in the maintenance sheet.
1:12
